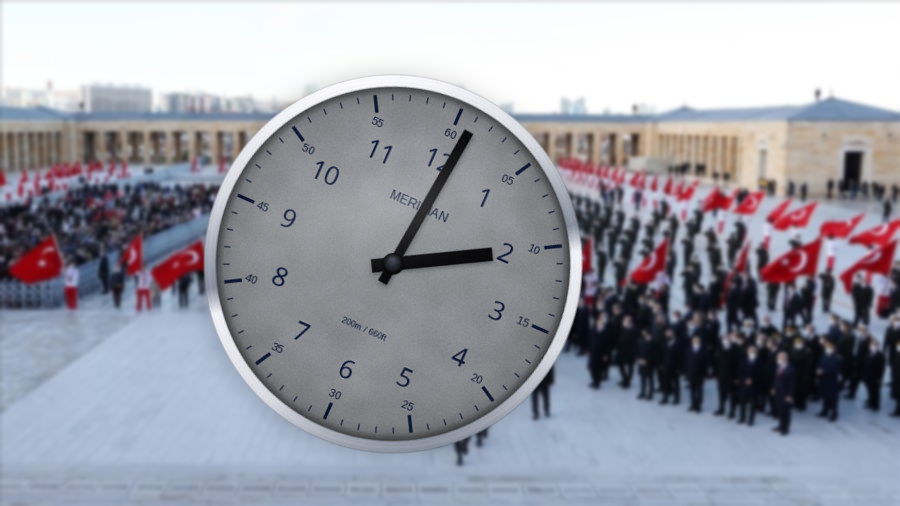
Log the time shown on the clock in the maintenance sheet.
2:01
